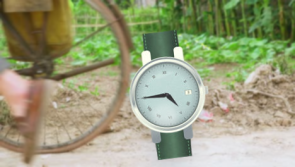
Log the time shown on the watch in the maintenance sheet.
4:45
